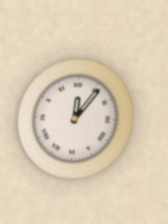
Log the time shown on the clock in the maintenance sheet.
12:06
